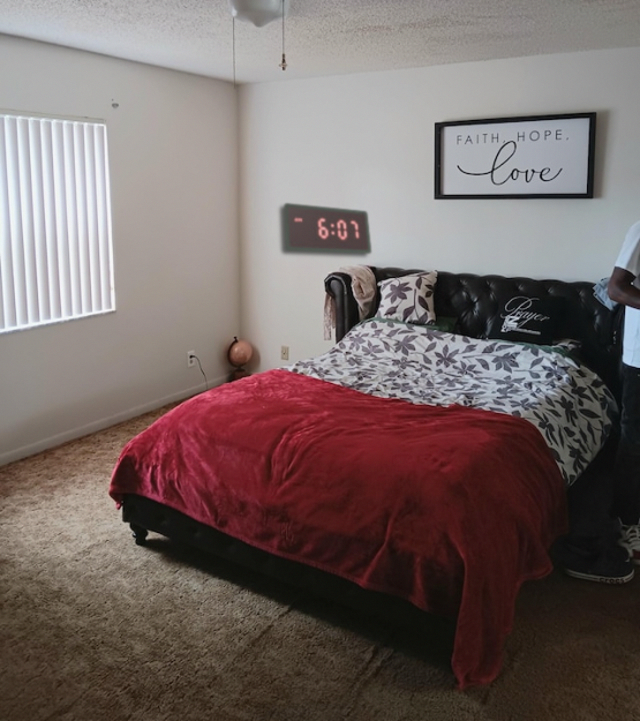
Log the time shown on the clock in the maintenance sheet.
6:07
